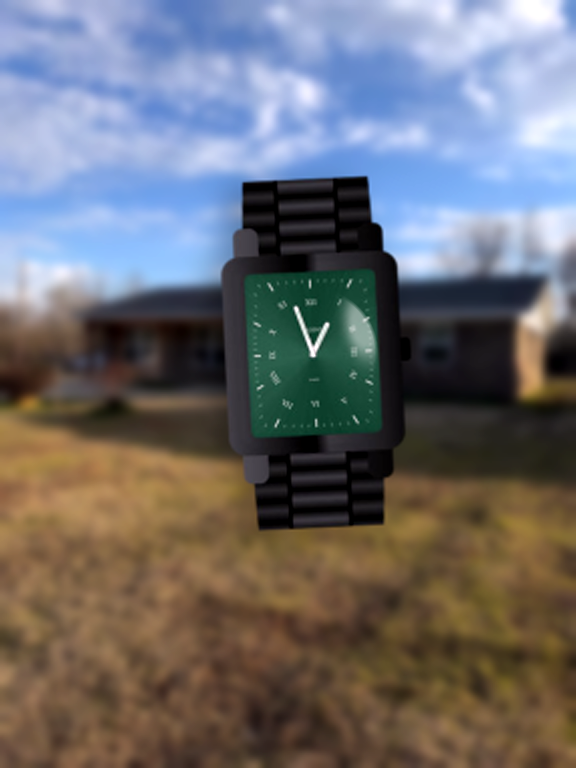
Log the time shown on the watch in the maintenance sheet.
12:57
